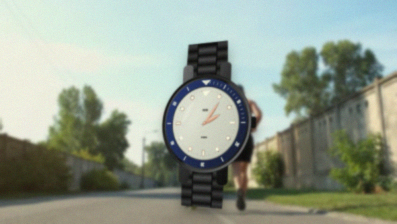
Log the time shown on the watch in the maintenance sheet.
2:06
